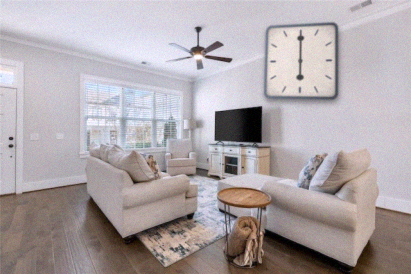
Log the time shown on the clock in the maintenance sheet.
6:00
